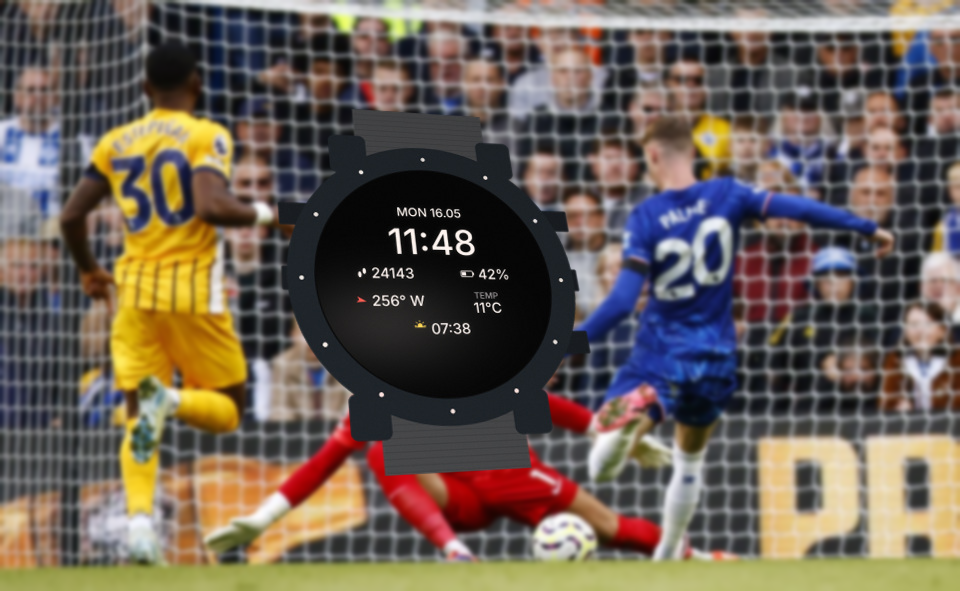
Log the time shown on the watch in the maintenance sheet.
11:48
